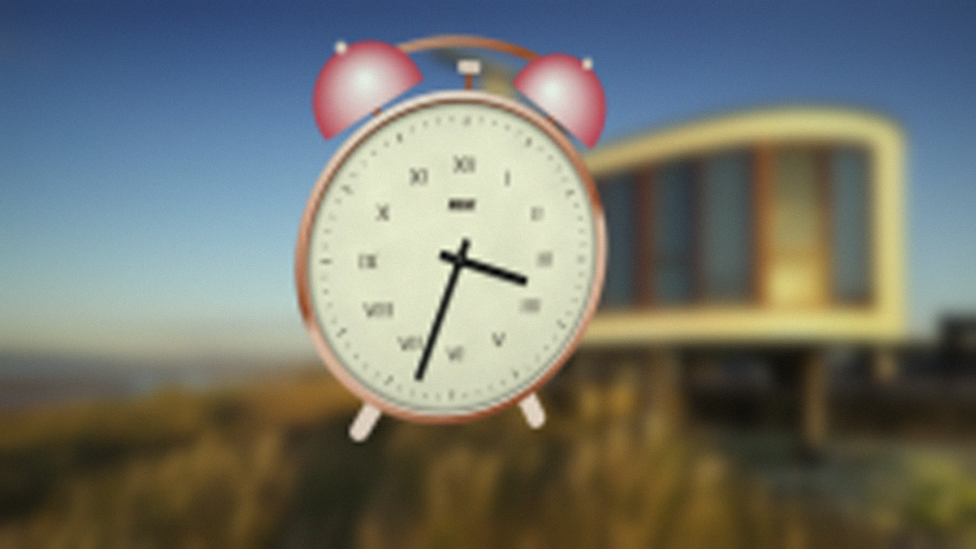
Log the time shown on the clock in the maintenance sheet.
3:33
